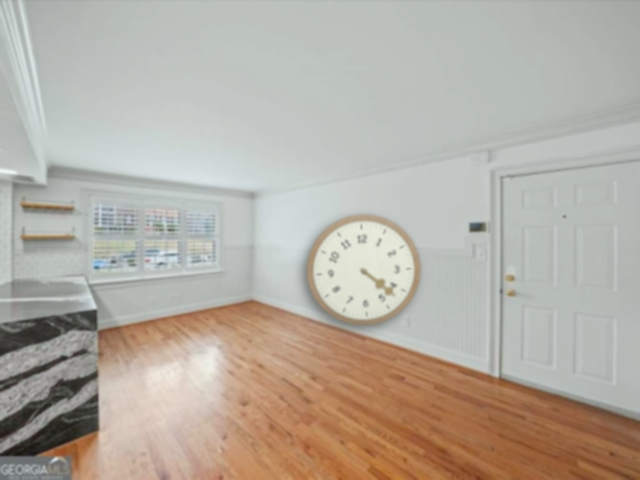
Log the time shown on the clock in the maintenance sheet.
4:22
